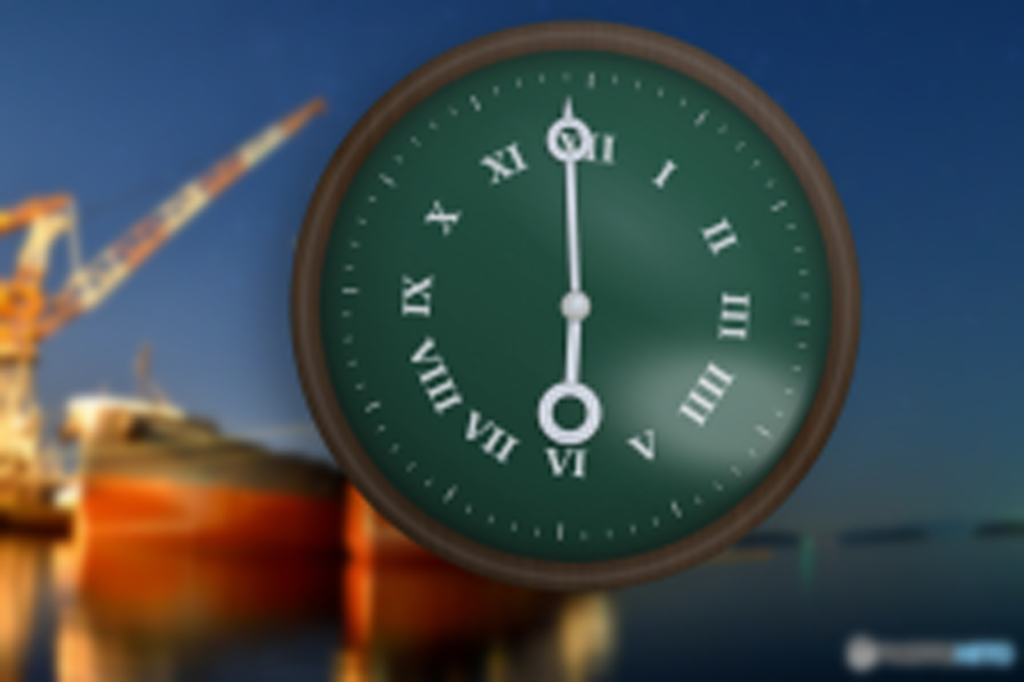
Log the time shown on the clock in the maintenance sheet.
5:59
